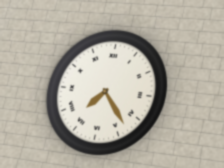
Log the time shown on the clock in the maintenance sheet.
7:23
